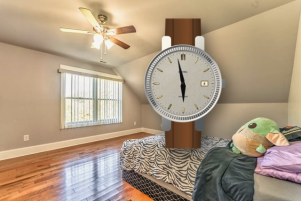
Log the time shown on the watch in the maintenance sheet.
5:58
